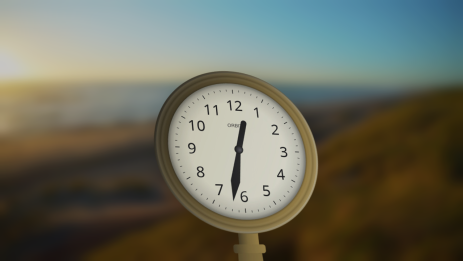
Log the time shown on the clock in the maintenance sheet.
12:32
